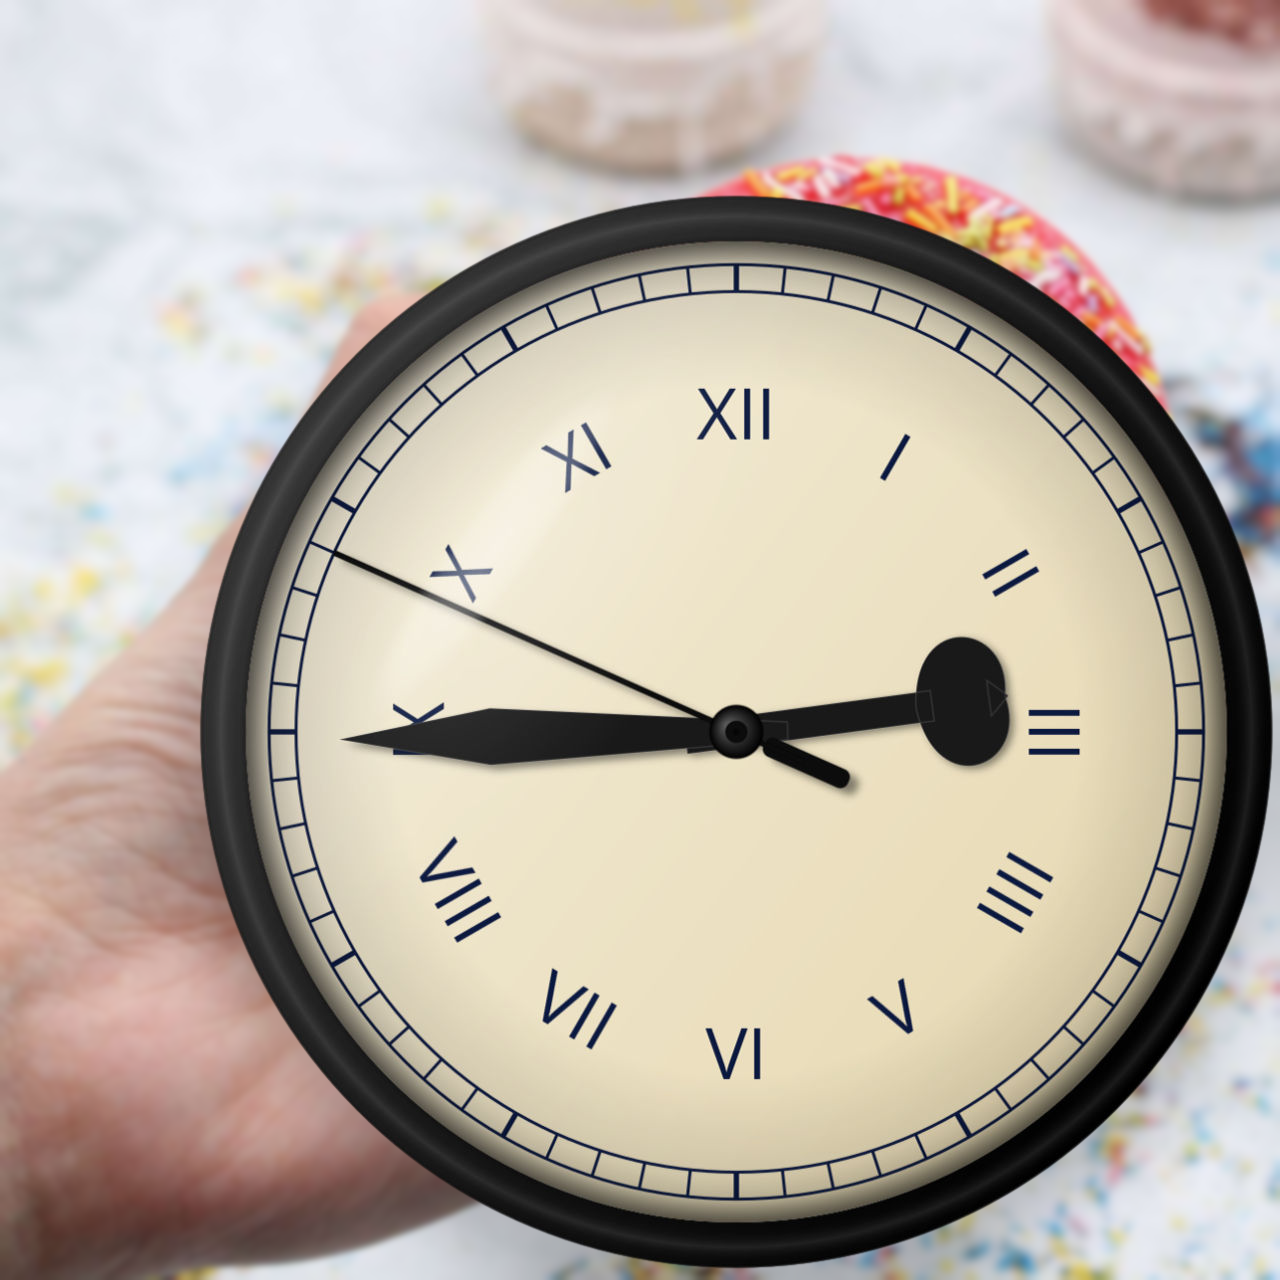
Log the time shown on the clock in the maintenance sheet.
2:44:49
